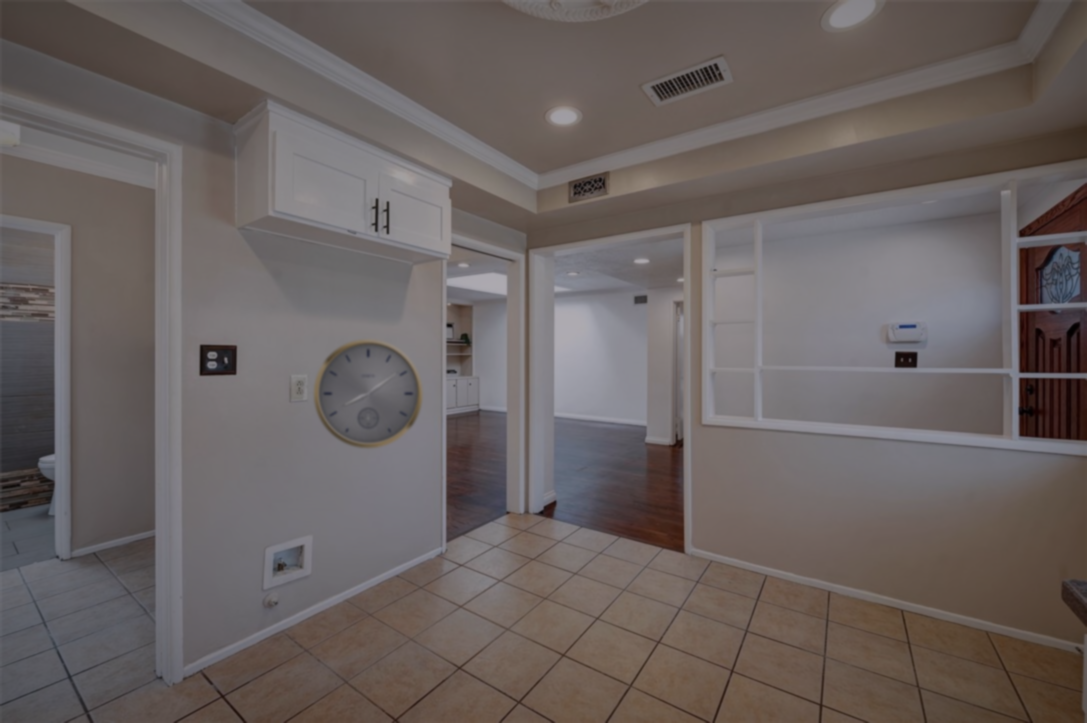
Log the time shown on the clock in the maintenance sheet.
8:09
